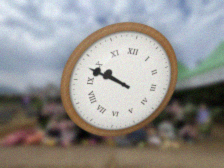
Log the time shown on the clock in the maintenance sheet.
9:48
